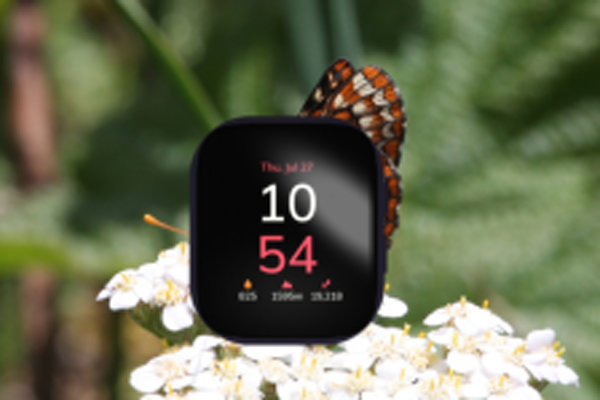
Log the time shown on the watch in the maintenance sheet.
10:54
